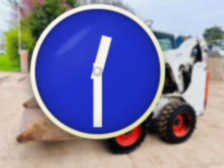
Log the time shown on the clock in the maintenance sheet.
12:30
